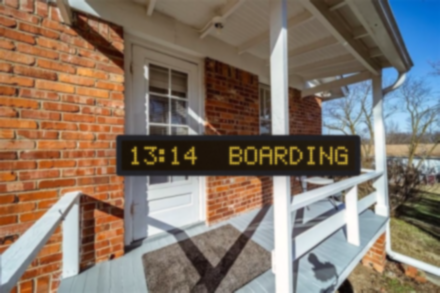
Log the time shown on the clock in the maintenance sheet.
13:14
